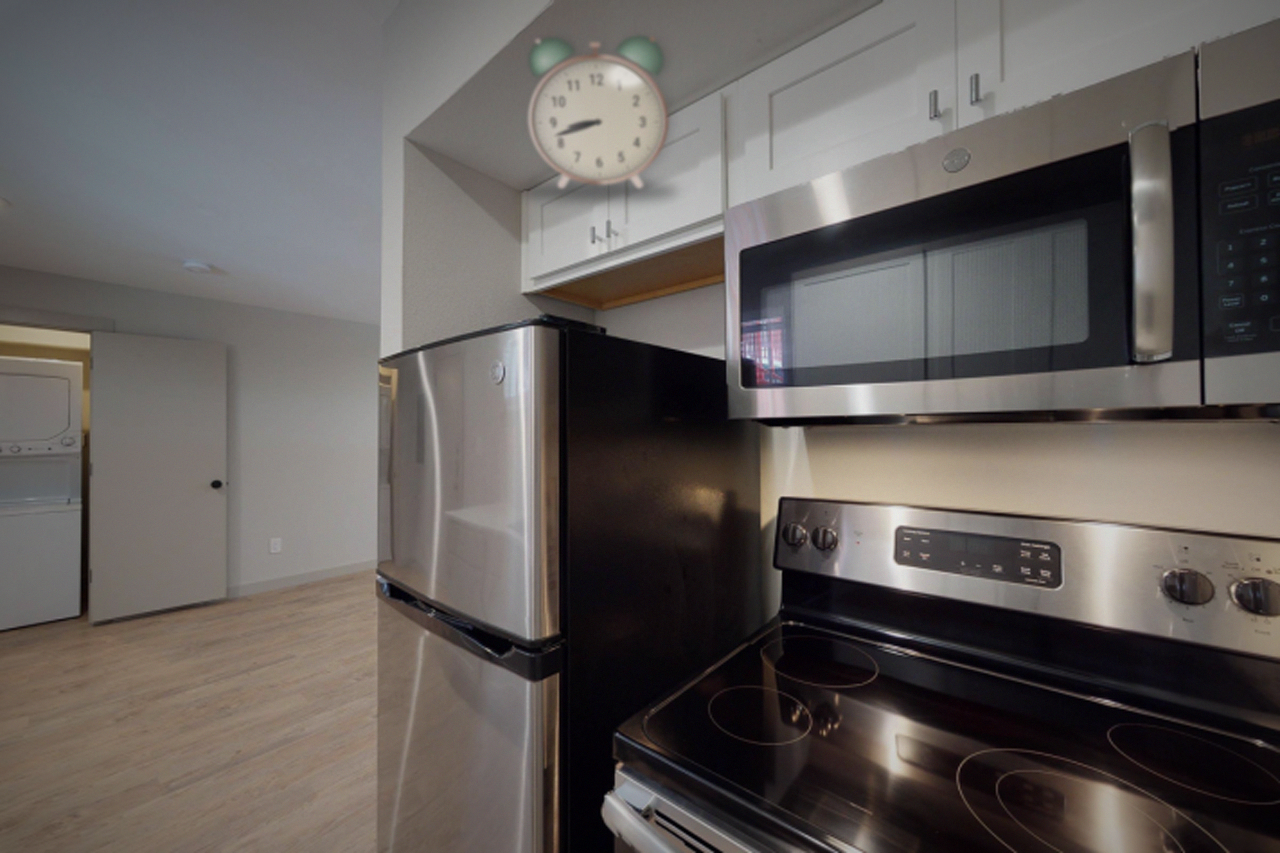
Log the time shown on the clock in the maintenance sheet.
8:42
